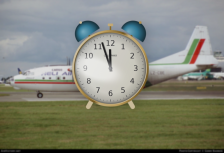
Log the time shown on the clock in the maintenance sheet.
11:57
